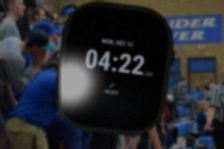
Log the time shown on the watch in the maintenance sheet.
4:22
